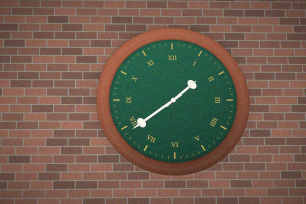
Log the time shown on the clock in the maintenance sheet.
1:39
